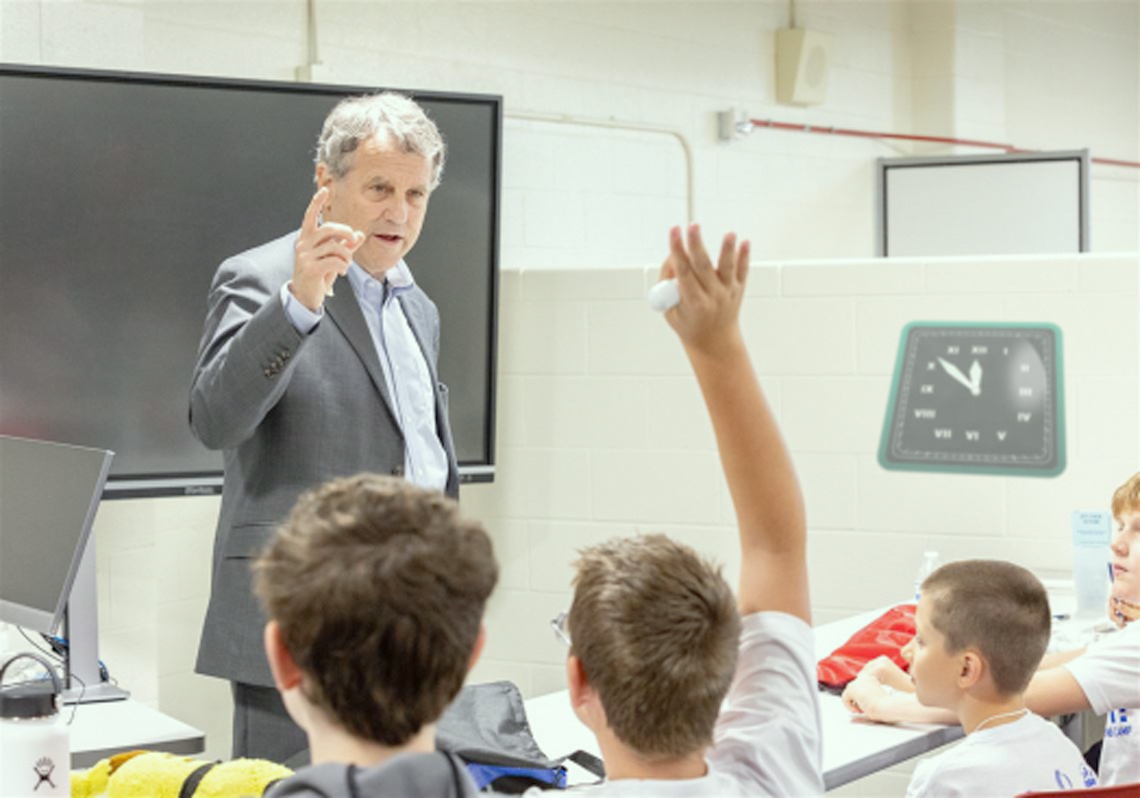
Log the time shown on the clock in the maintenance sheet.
11:52
